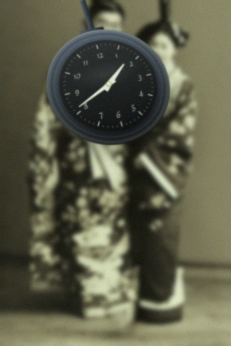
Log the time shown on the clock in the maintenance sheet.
1:41
